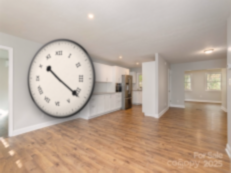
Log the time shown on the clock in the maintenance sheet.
10:21
